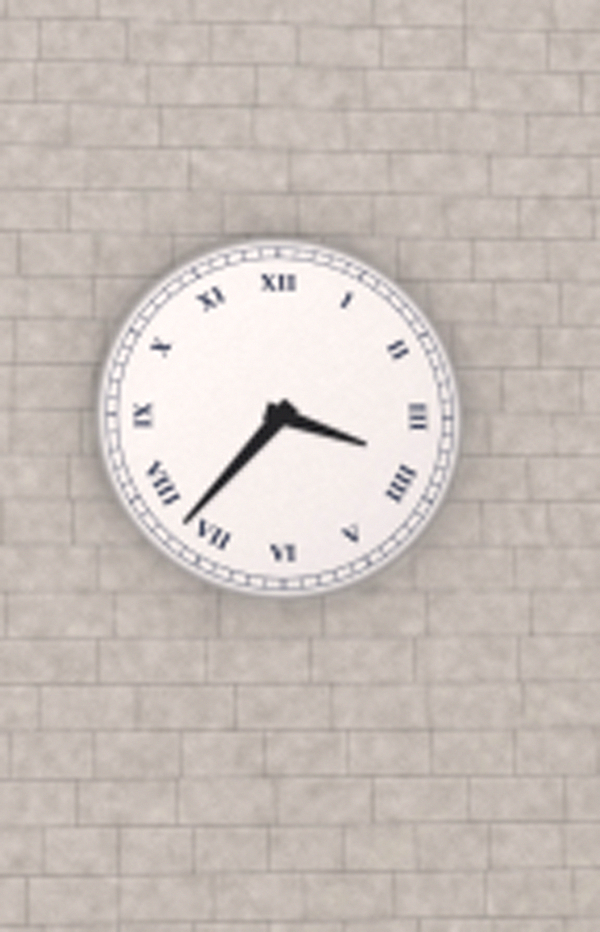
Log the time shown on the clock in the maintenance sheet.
3:37
